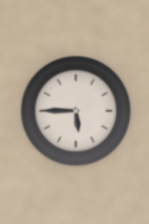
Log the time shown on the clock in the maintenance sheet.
5:45
